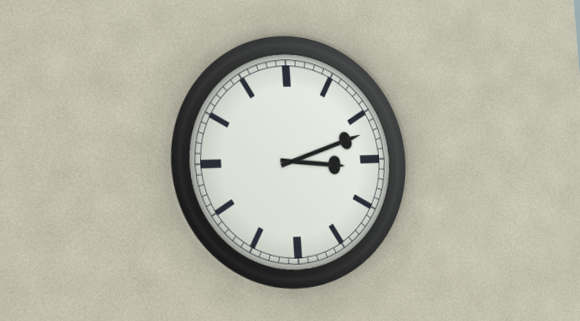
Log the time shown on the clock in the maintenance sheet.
3:12
